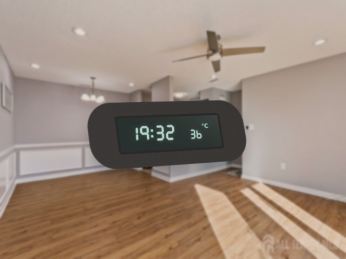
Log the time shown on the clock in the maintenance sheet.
19:32
